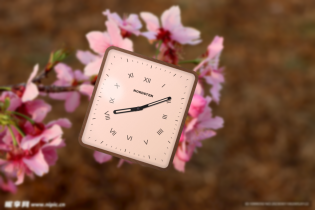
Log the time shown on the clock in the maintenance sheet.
8:09
